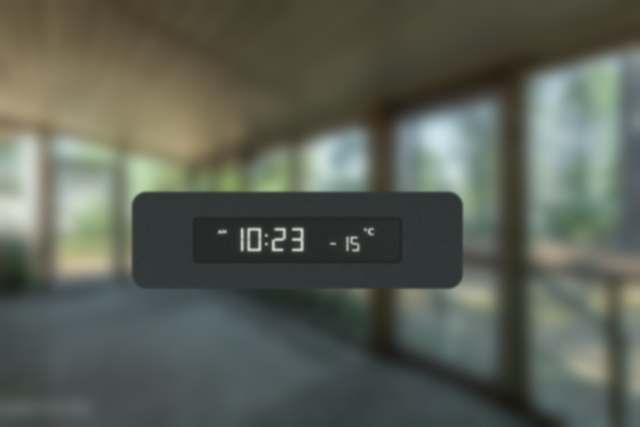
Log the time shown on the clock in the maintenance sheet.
10:23
